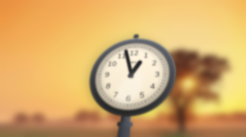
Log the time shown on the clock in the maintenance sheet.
12:57
